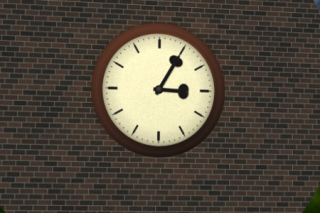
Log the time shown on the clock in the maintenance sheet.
3:05
